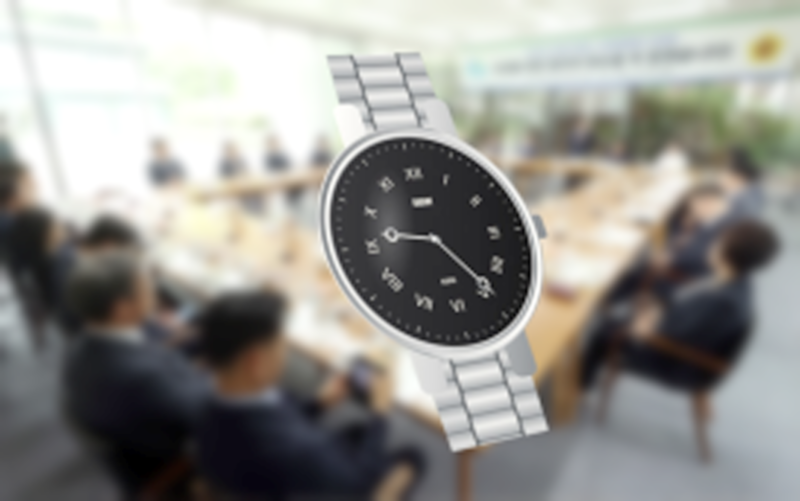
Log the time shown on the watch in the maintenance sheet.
9:24
